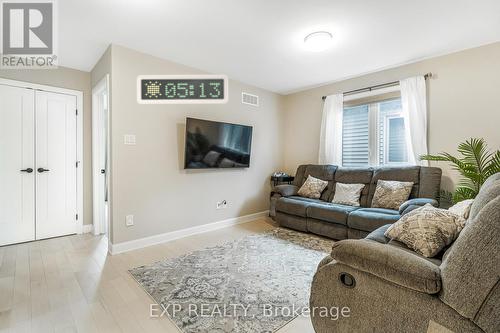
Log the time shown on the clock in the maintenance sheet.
5:13
